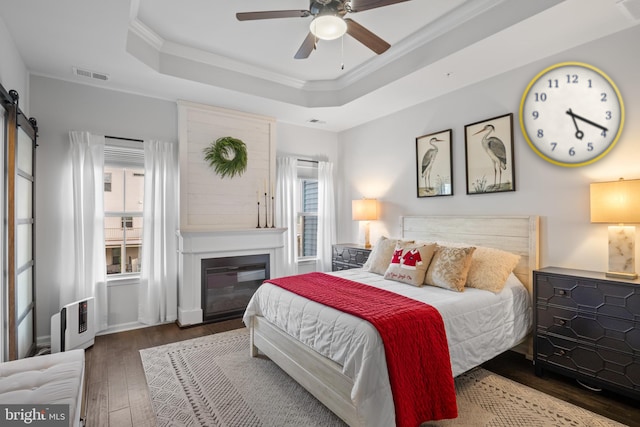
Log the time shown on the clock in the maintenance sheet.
5:19
